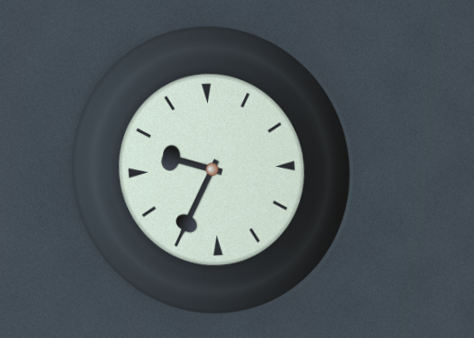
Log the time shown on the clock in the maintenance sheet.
9:35
